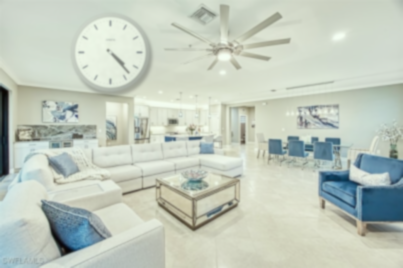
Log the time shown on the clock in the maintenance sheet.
4:23
